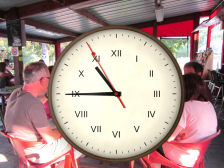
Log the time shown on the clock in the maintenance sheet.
10:44:55
